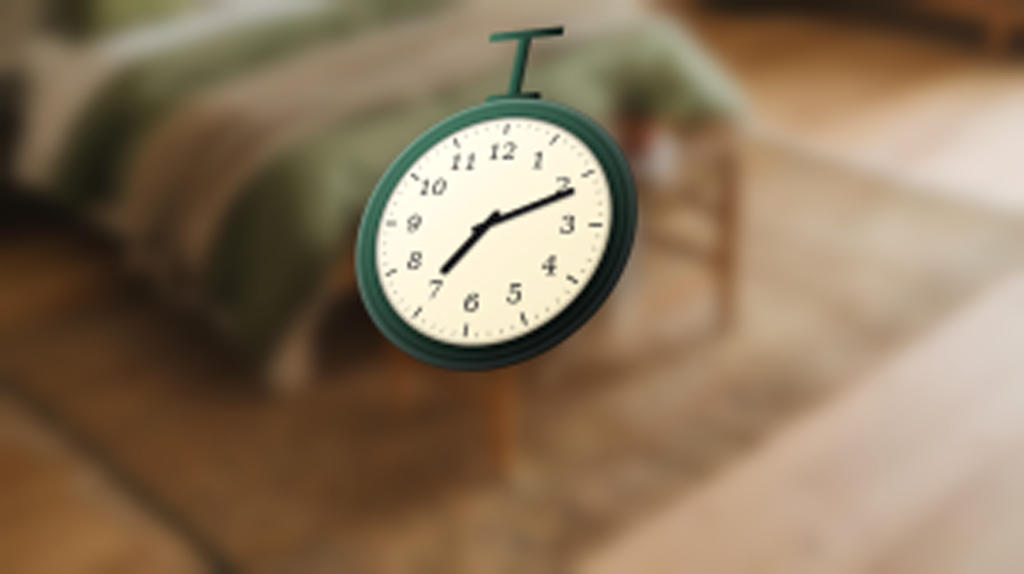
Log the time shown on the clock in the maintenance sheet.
7:11
